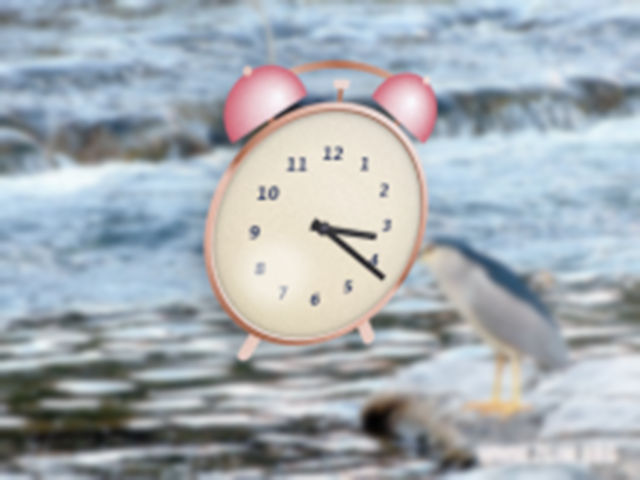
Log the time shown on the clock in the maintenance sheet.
3:21
